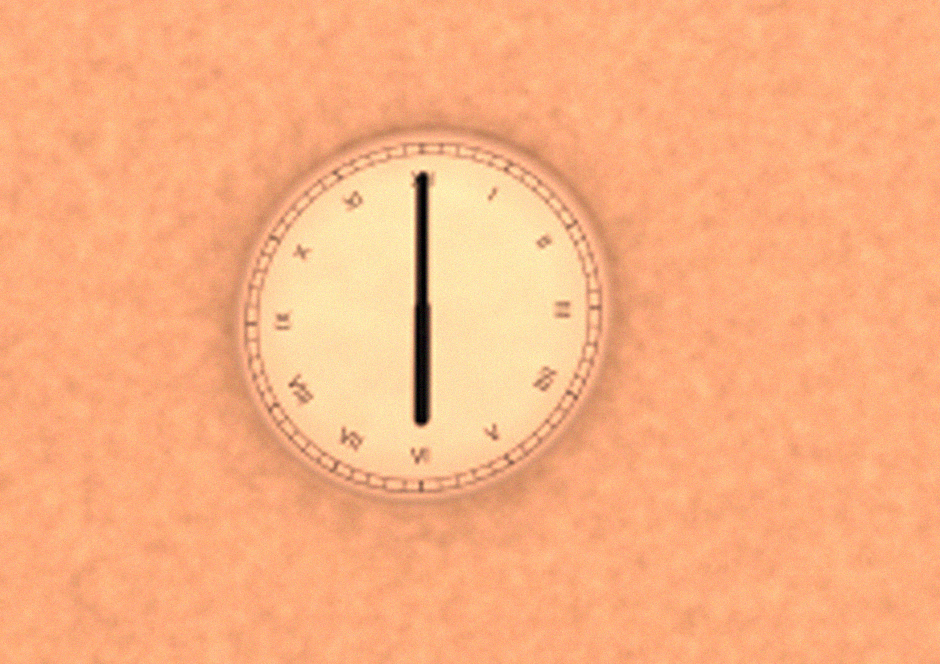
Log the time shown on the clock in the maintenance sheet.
6:00
